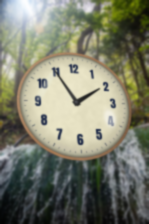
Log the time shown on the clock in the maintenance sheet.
1:55
